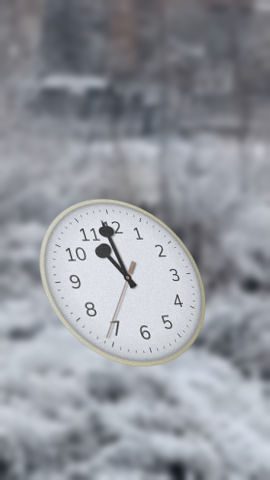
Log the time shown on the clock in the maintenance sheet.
10:58:36
